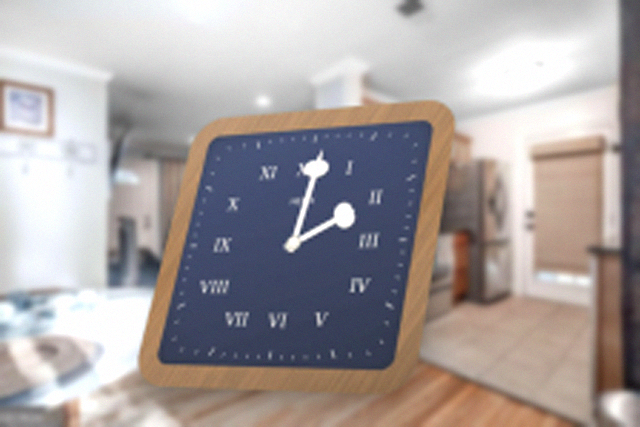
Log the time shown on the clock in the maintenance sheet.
2:01
